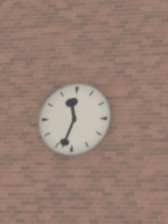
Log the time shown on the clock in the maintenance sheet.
11:33
